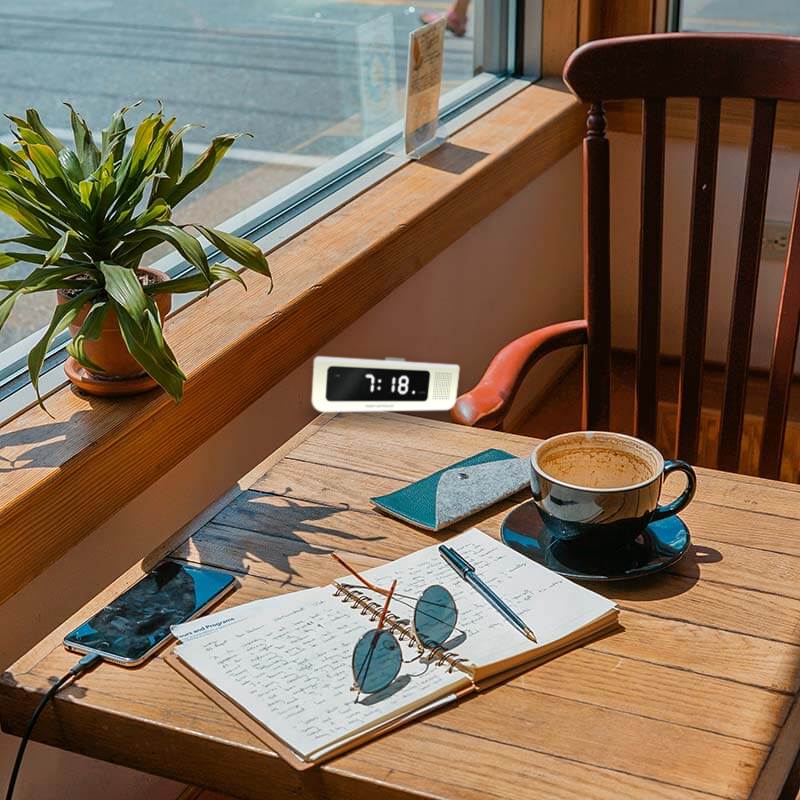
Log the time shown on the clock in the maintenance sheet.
7:18
